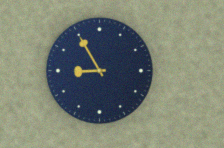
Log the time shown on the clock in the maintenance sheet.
8:55
